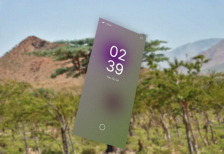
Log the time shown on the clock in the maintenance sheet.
2:39
